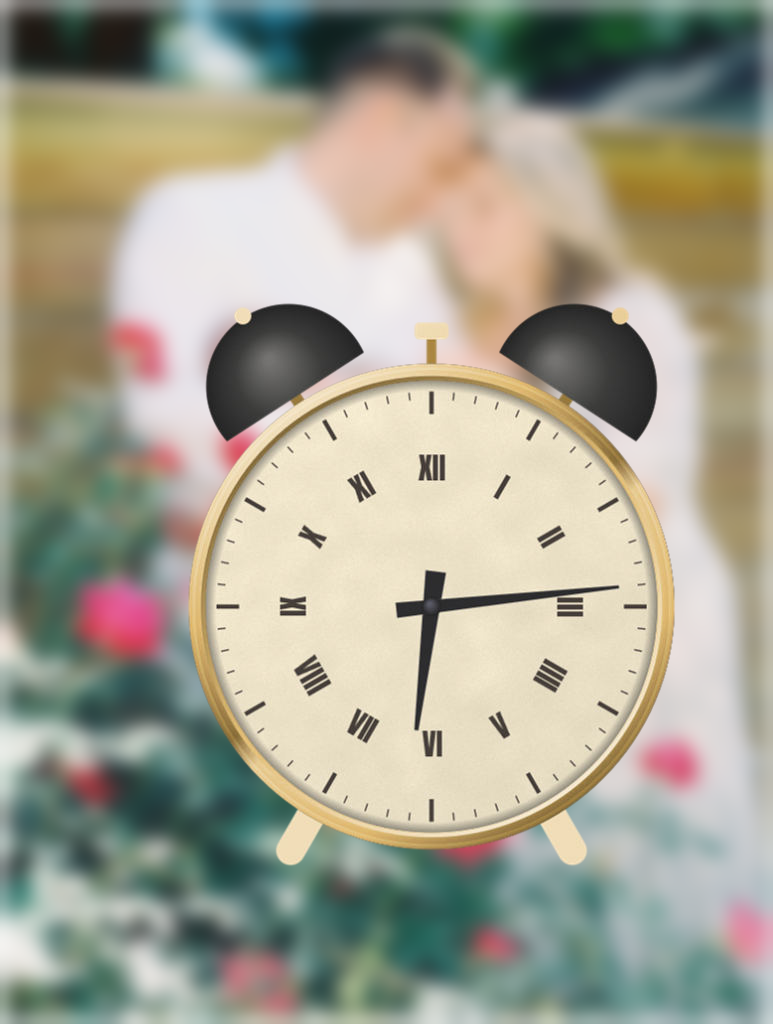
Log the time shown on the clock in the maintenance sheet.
6:14
